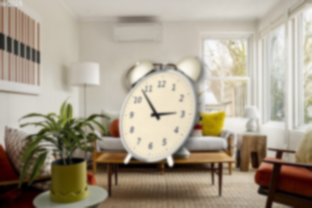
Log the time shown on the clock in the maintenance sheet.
2:53
